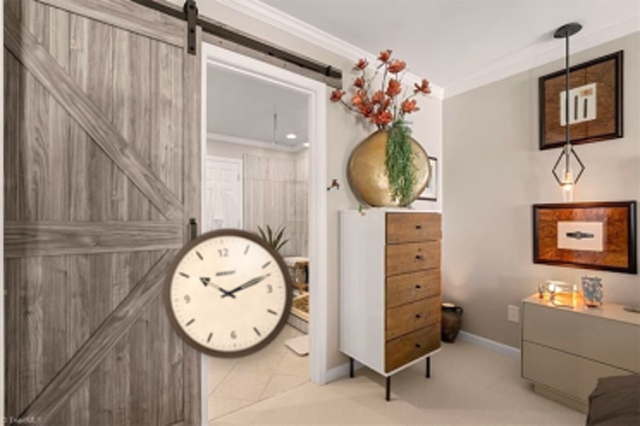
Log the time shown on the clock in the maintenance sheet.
10:12
